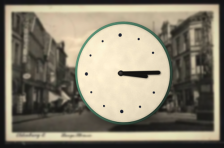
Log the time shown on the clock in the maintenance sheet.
3:15
